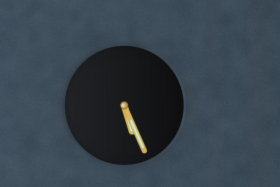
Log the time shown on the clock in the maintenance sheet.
5:26
